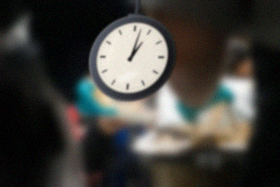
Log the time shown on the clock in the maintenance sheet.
1:02
